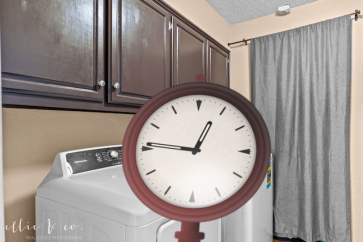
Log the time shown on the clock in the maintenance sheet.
12:46
